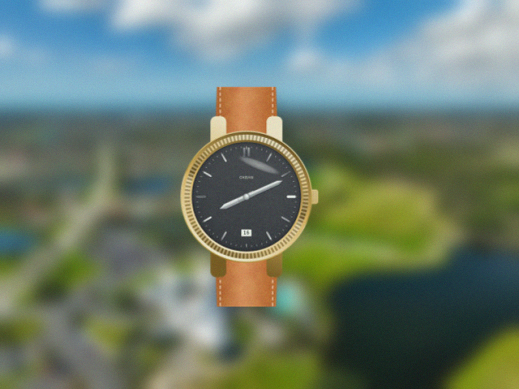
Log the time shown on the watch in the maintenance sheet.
8:11
